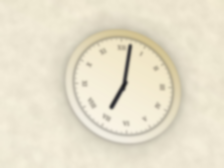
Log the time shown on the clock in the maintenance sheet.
7:02
